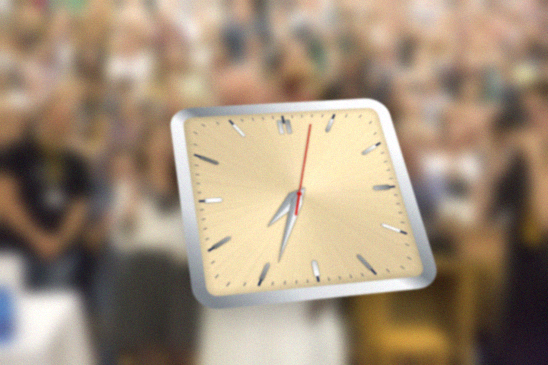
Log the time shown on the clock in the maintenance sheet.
7:34:03
